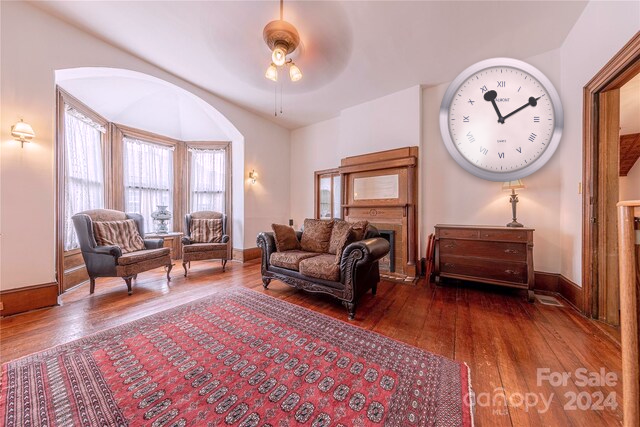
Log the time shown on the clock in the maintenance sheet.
11:10
